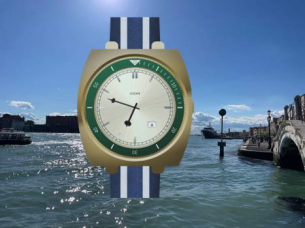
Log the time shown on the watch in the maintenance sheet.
6:48
